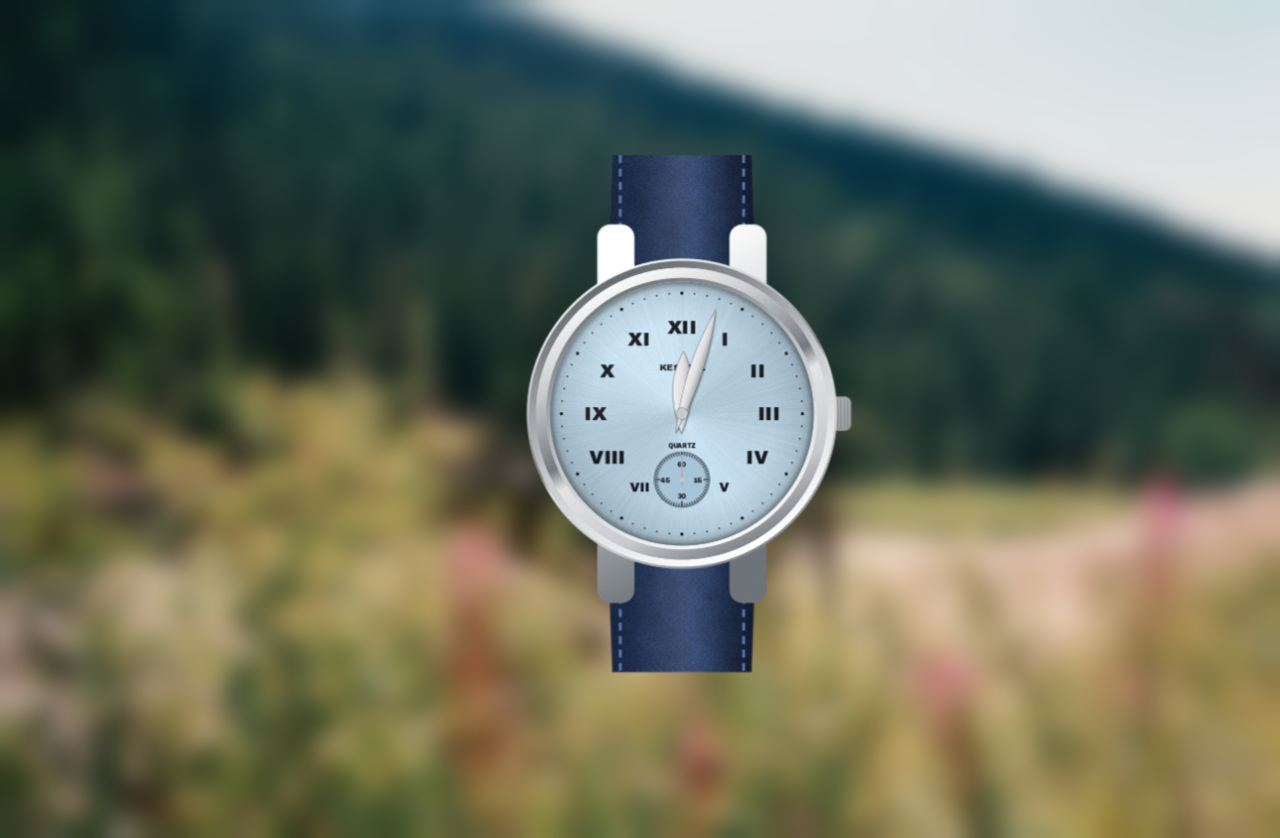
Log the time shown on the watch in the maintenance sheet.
12:03
